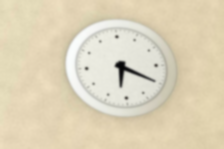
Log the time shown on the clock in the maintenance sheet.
6:20
